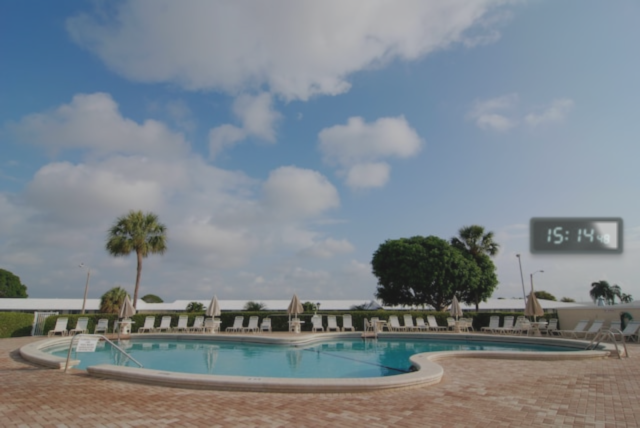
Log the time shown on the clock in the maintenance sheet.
15:14
